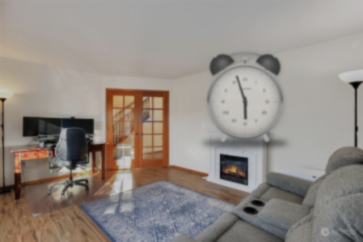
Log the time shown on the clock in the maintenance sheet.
5:57
